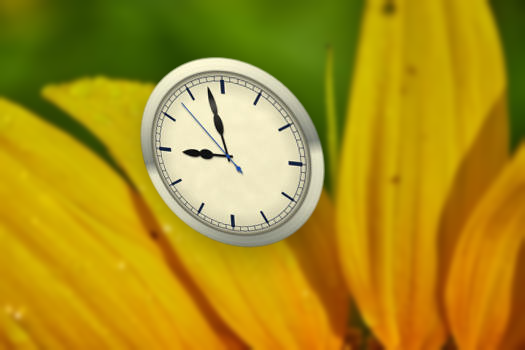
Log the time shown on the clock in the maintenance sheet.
8:57:53
